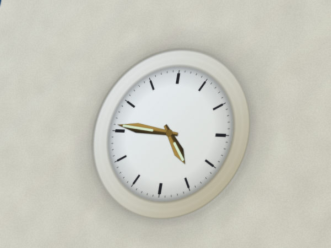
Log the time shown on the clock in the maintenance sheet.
4:46
